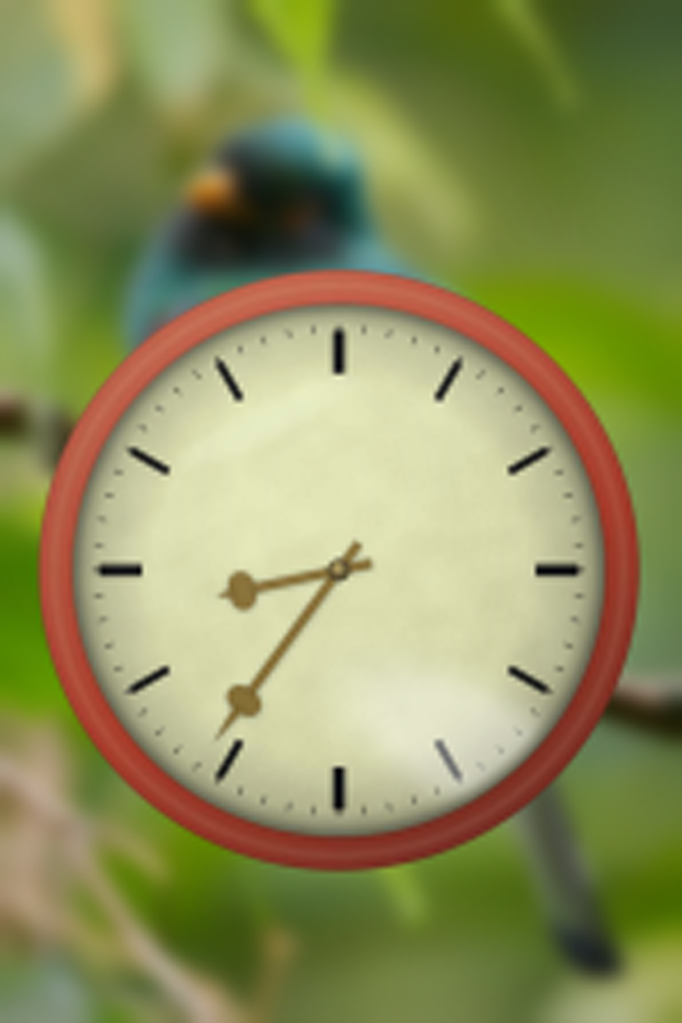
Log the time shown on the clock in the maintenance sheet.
8:36
